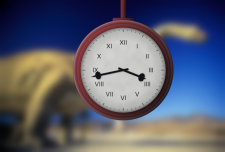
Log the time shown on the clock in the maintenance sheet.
3:43
